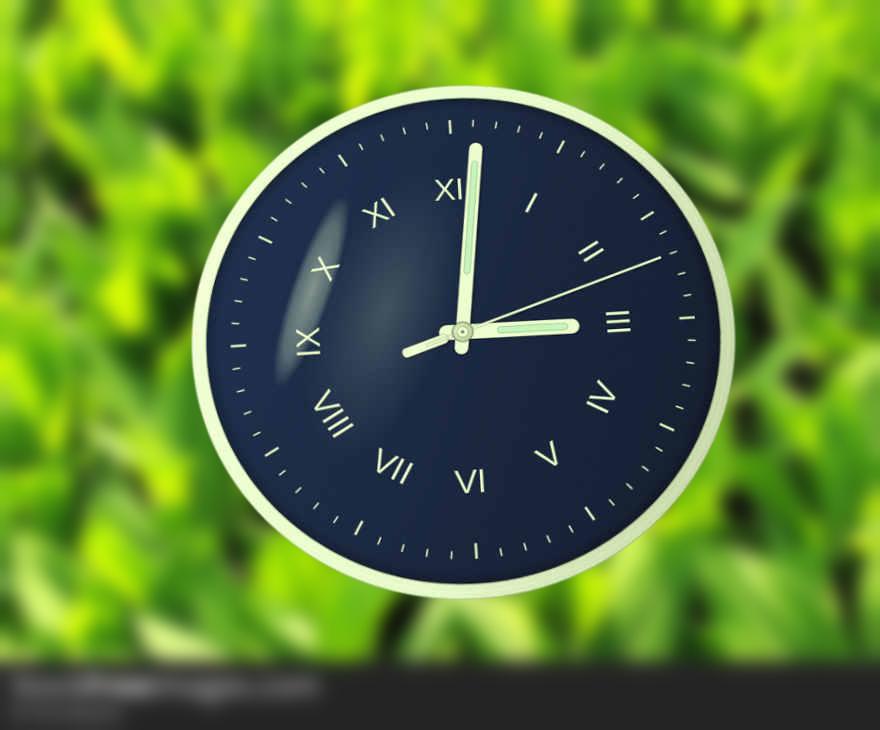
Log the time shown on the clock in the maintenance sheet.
3:01:12
